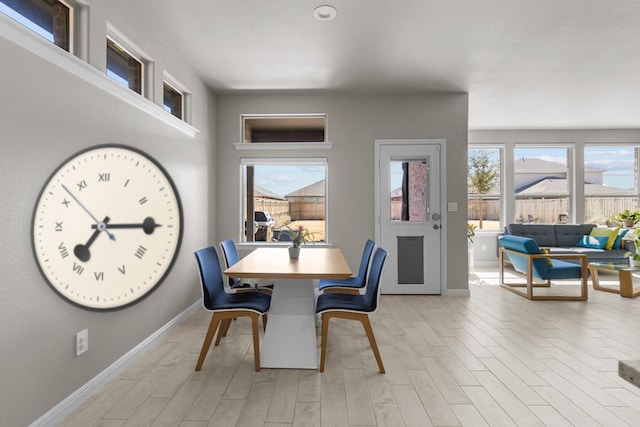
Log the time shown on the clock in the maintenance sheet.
7:14:52
